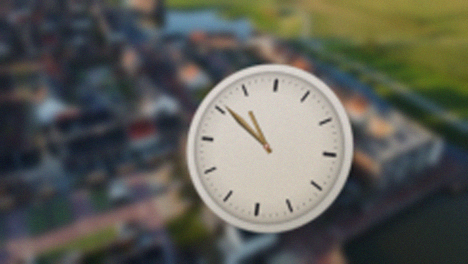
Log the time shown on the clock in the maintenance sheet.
10:51
